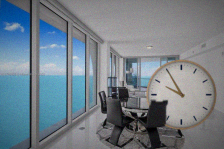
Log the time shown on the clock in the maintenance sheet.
9:55
